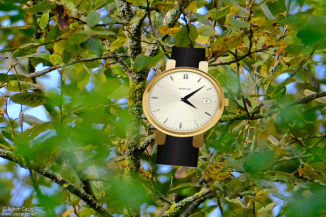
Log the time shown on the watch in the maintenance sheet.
4:08
